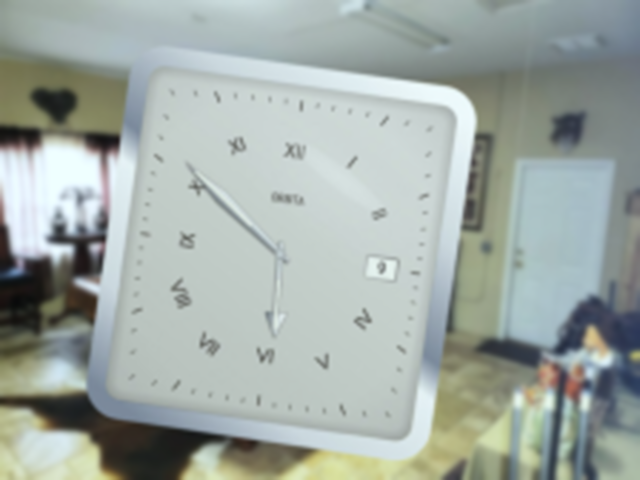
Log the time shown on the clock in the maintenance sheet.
5:51
